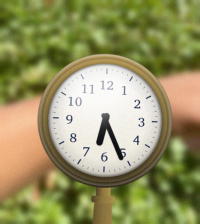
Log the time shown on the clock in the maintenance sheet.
6:26
